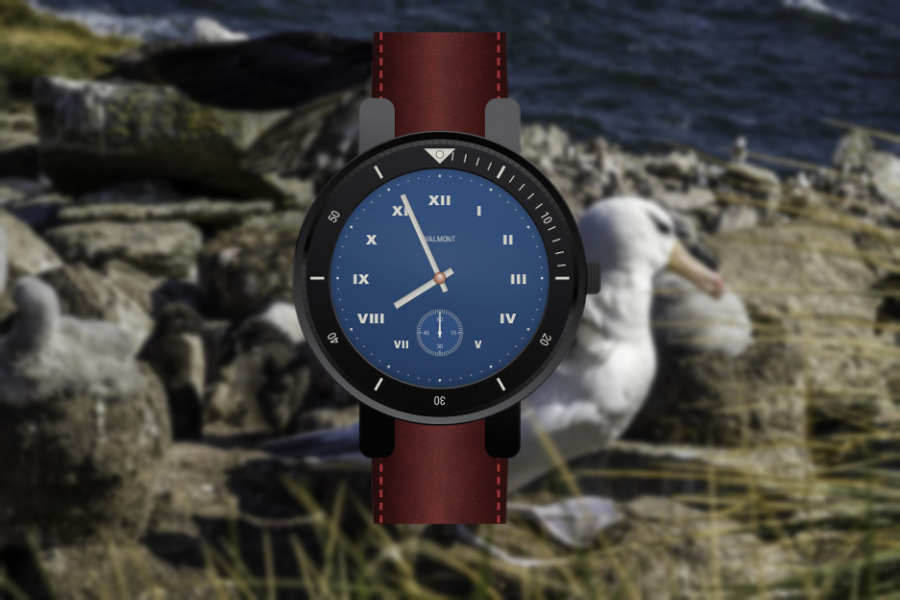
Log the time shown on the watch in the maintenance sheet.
7:56
